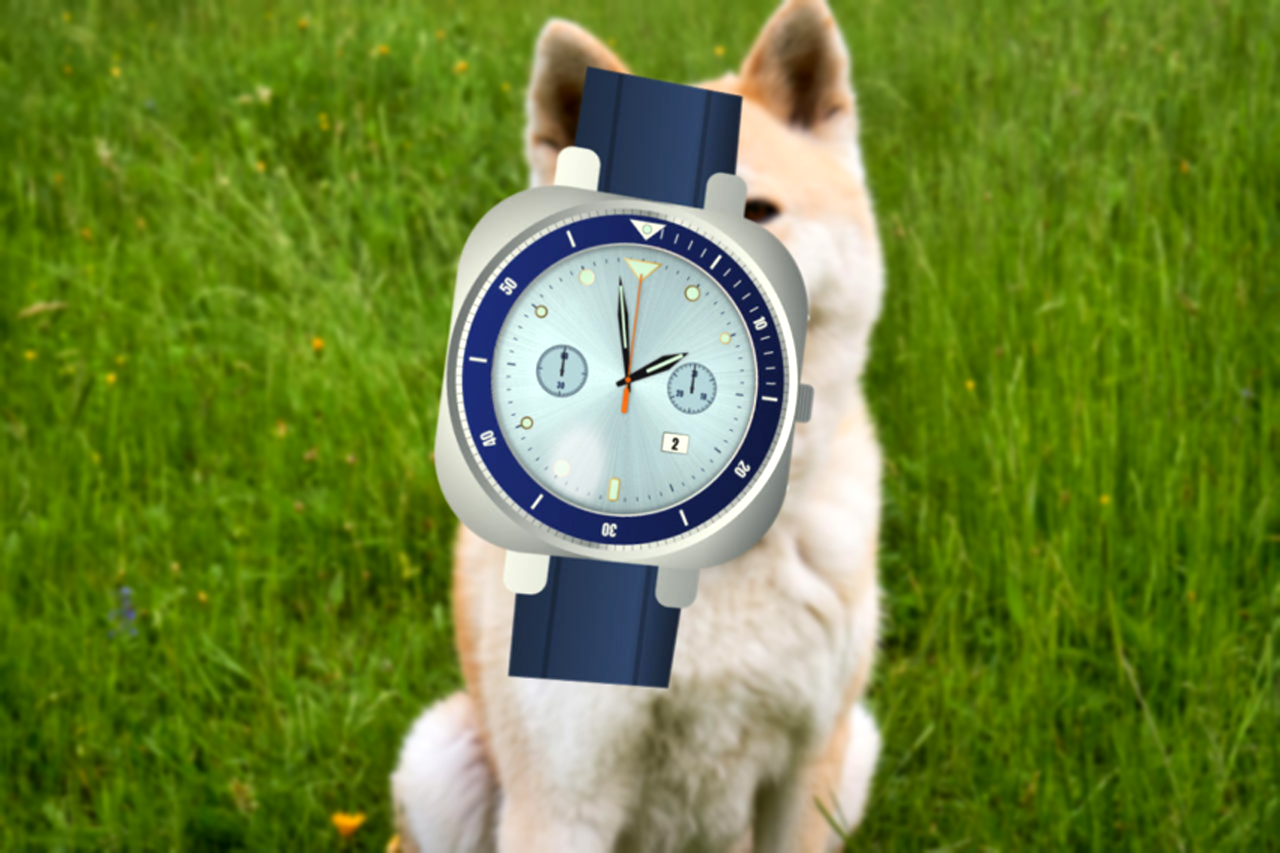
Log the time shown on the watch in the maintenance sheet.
1:58
